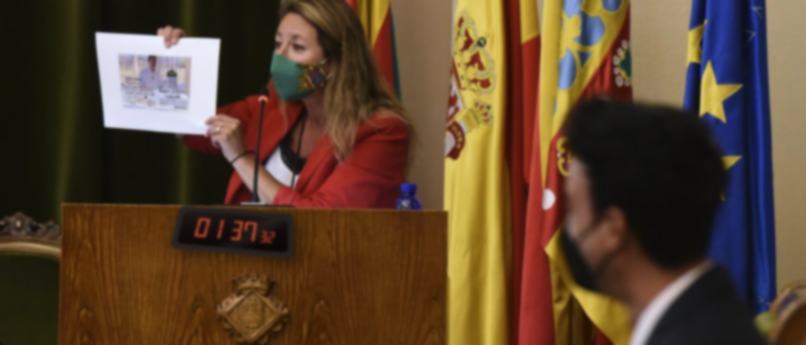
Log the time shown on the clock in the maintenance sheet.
1:37
